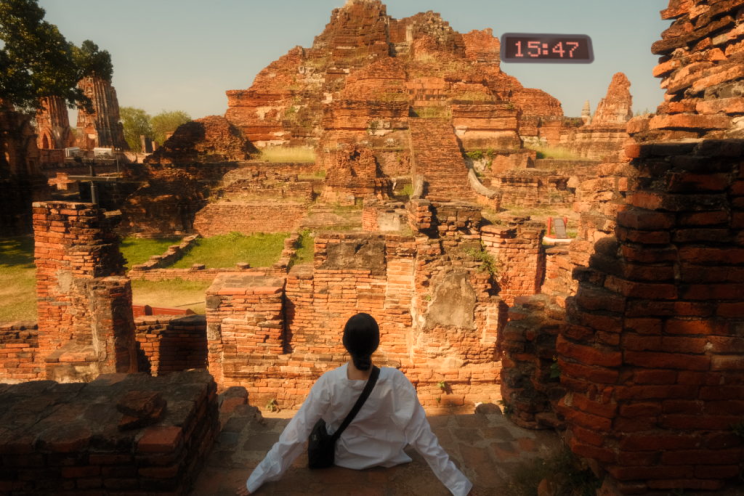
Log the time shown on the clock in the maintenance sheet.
15:47
